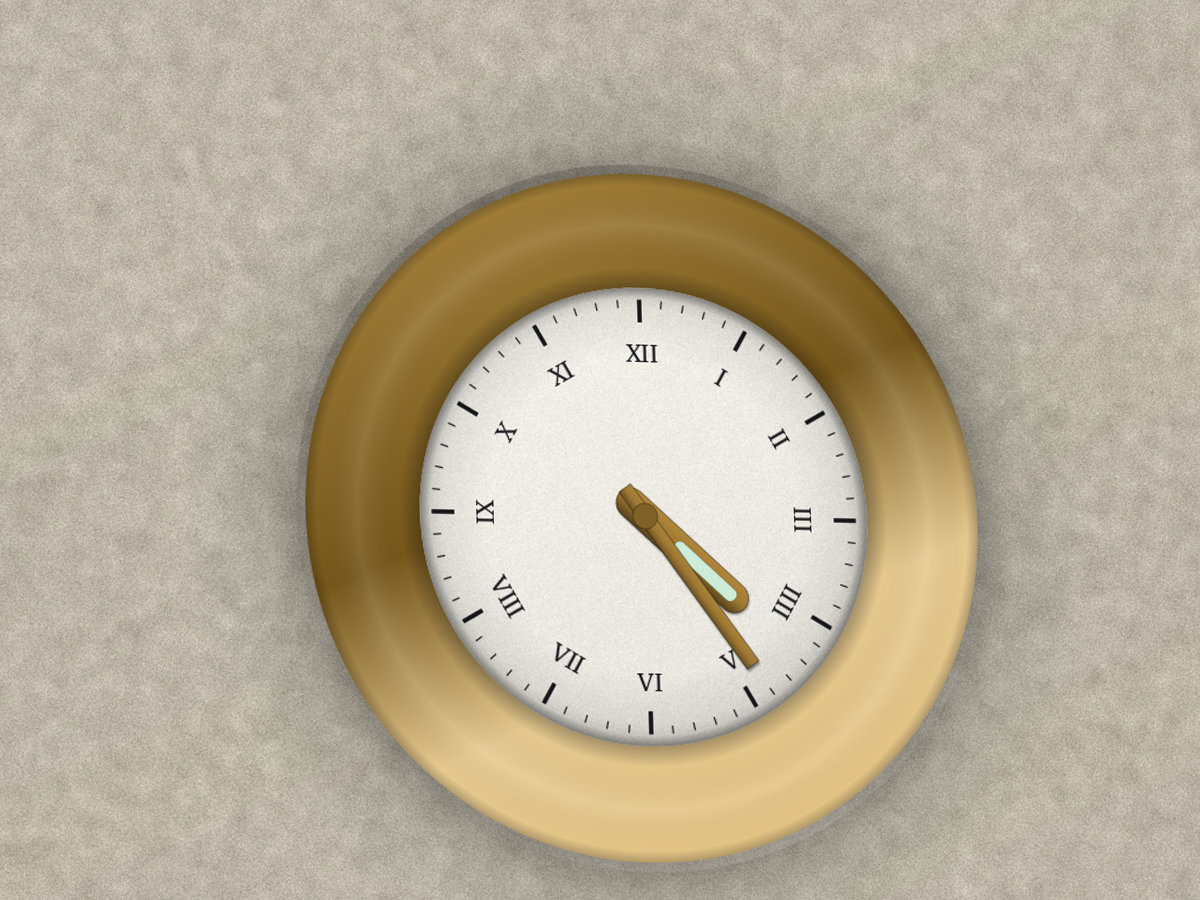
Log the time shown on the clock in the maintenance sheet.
4:24
